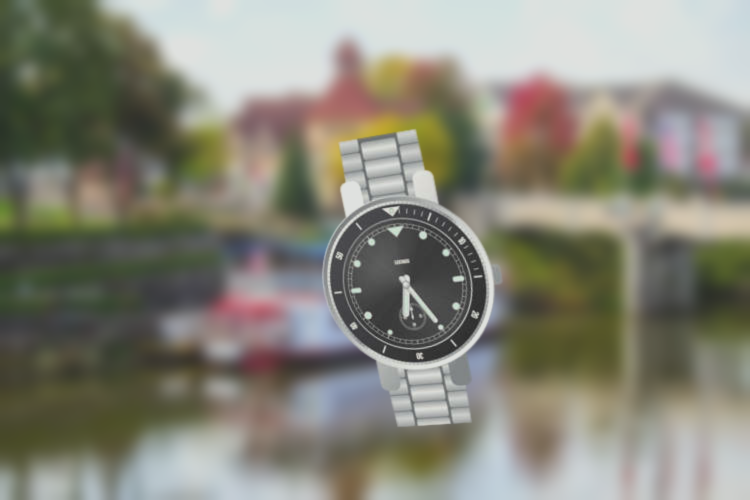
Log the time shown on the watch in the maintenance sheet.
6:25
